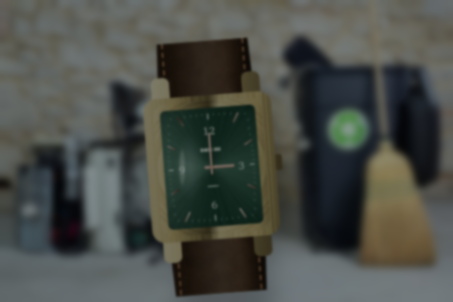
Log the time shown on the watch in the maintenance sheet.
3:00
